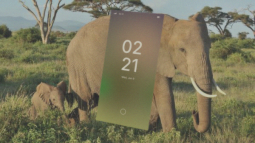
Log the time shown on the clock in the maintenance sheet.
2:21
